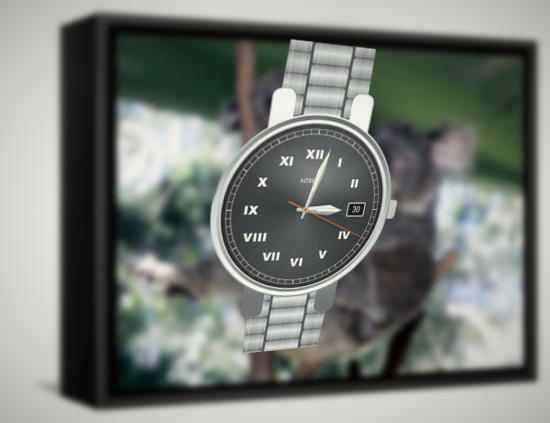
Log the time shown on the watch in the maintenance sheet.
3:02:19
